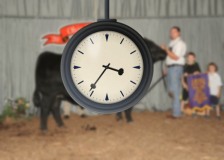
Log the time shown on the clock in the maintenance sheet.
3:36
